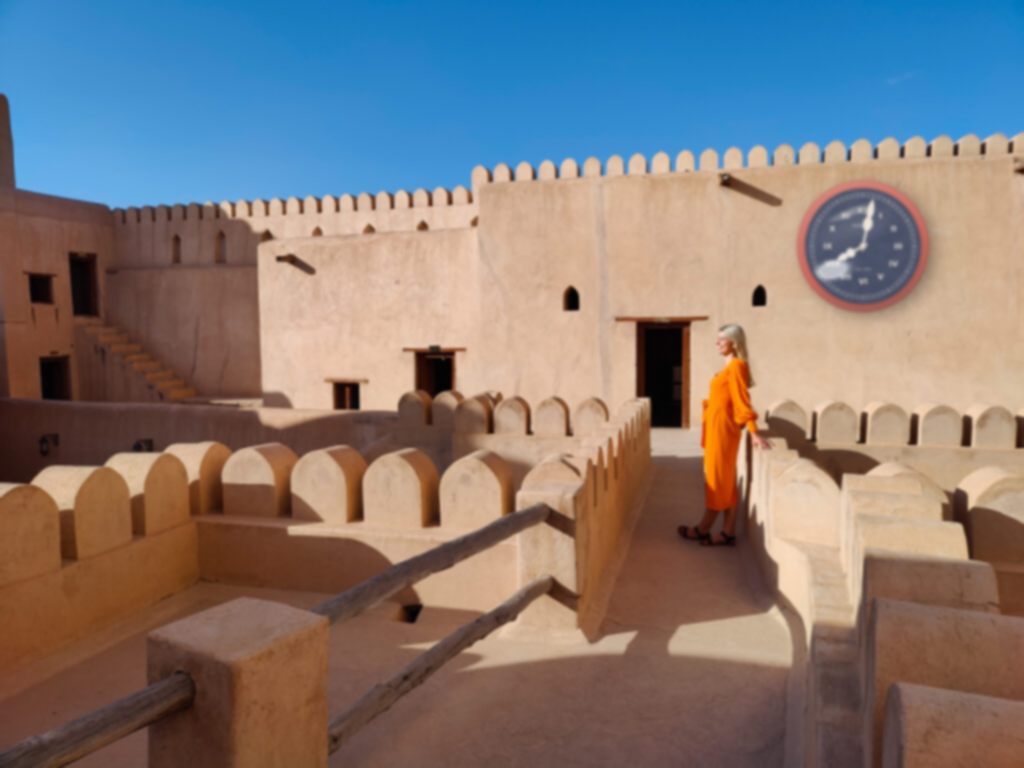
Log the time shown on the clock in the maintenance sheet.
8:02
